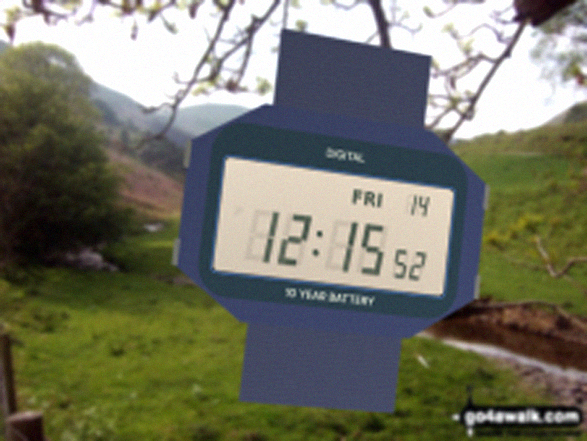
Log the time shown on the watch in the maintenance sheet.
12:15:52
